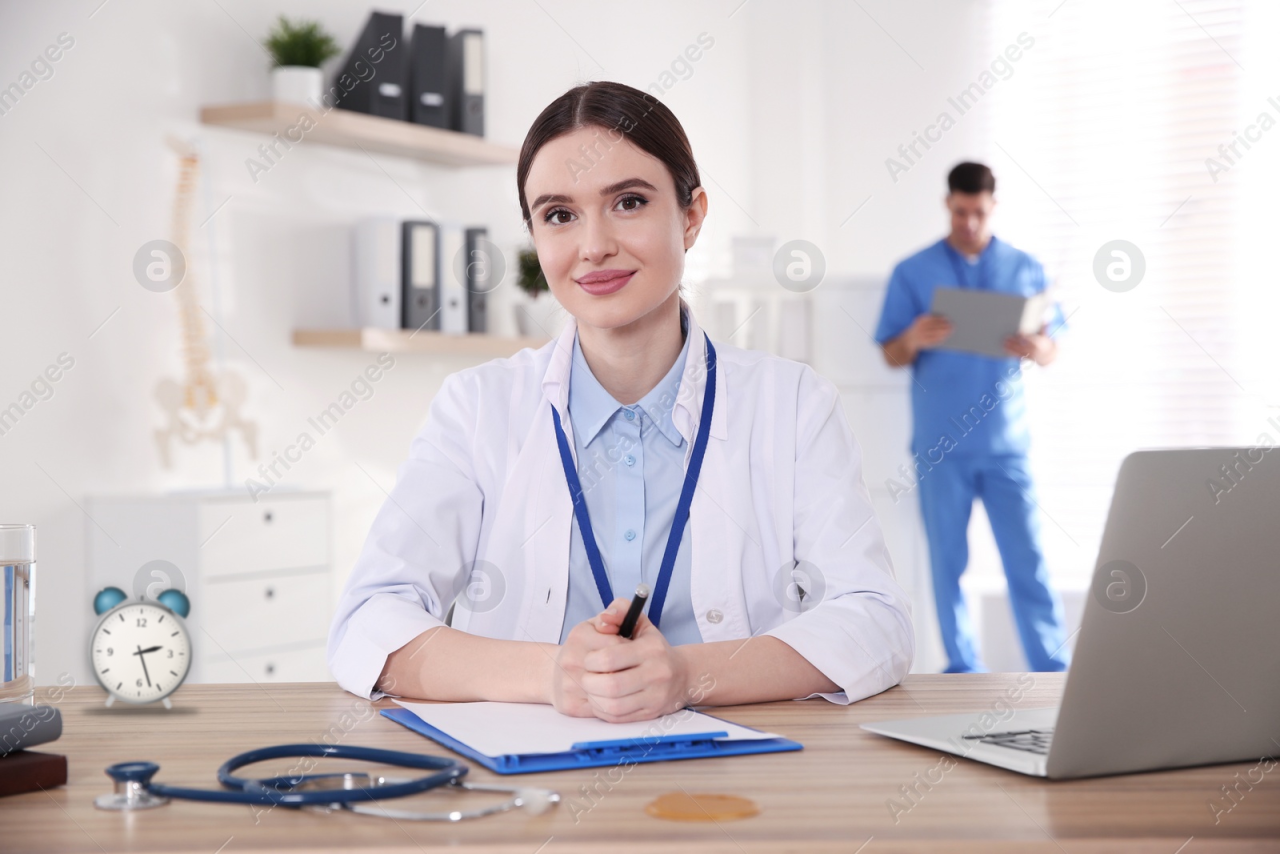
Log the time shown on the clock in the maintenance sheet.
2:27
